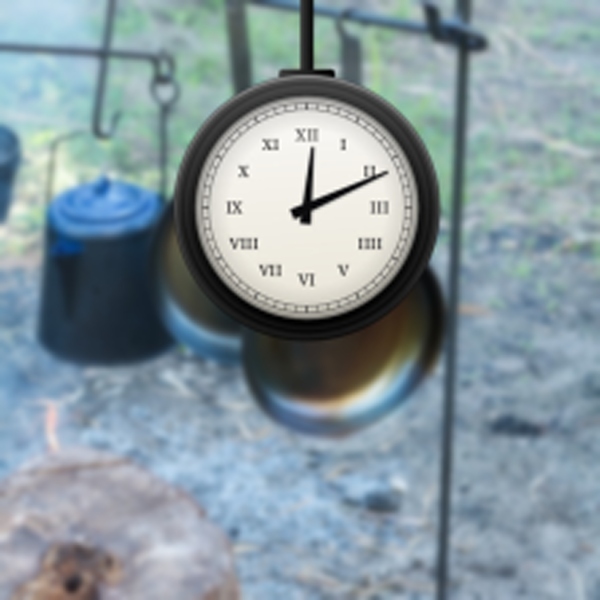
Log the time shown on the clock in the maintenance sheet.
12:11
